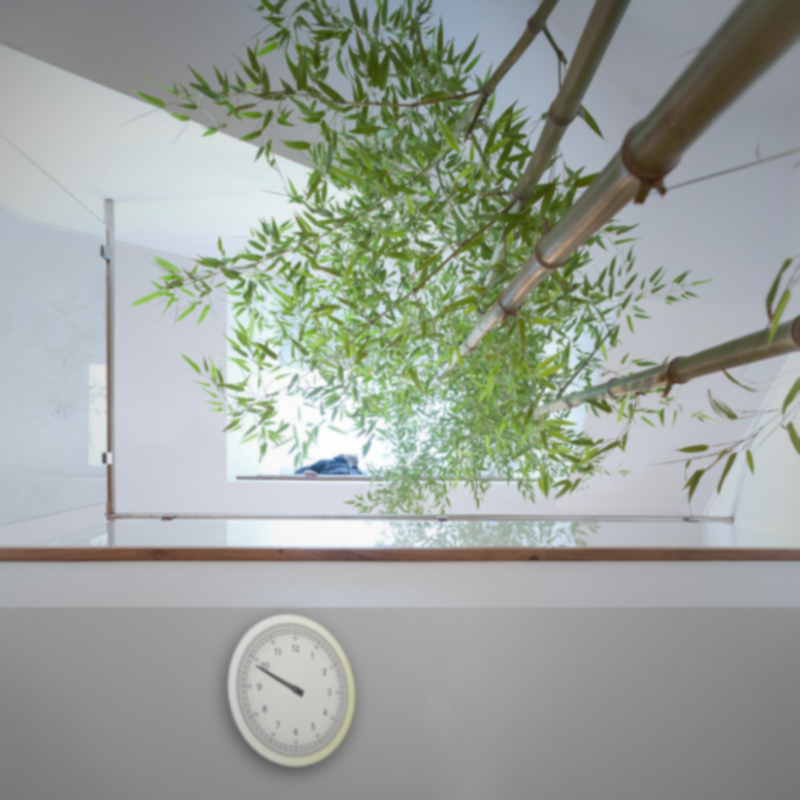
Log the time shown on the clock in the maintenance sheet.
9:49
